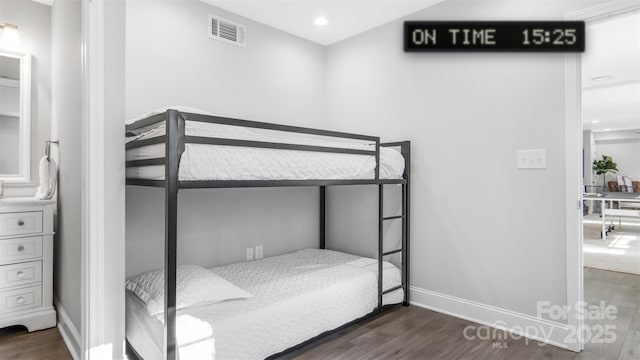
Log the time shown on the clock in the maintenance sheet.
15:25
